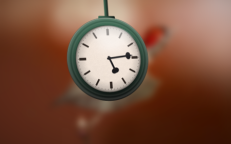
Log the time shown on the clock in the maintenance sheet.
5:14
